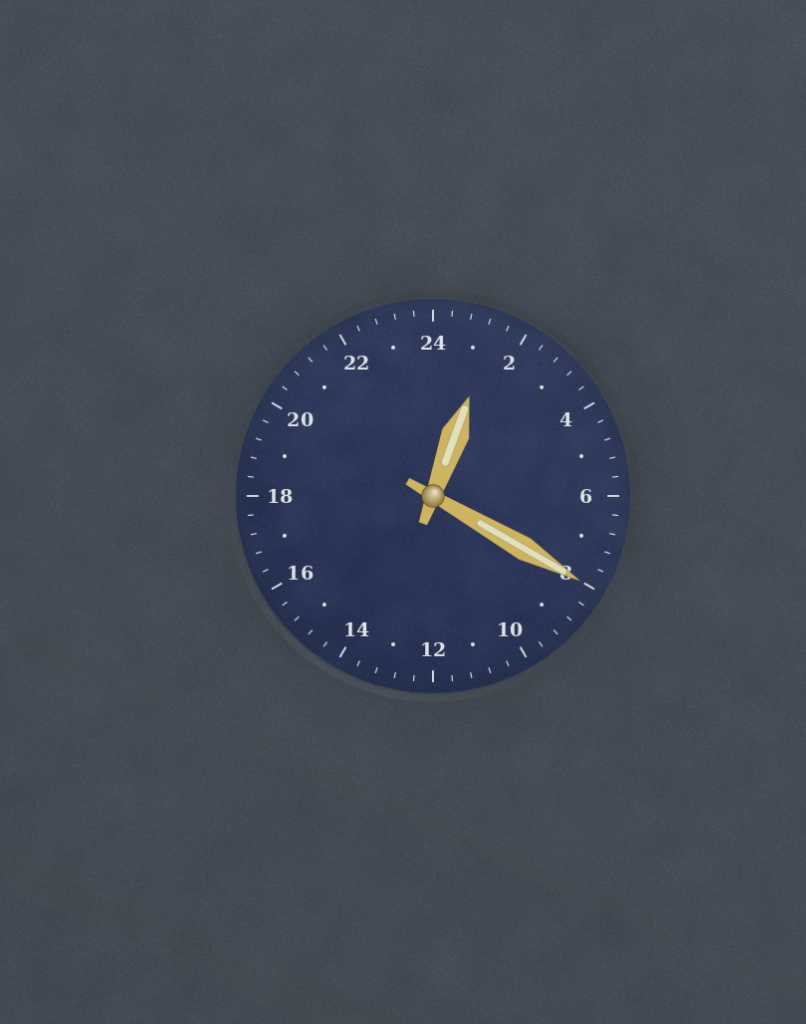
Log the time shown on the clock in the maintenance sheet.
1:20
